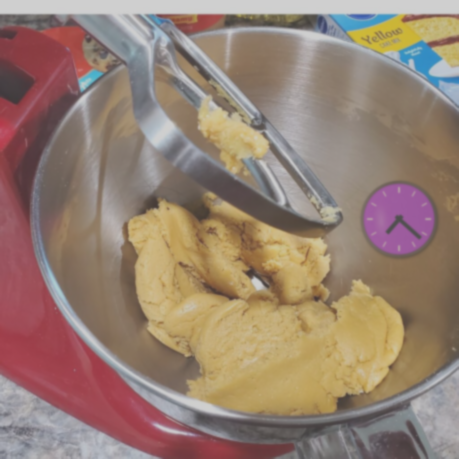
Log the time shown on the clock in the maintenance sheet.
7:22
